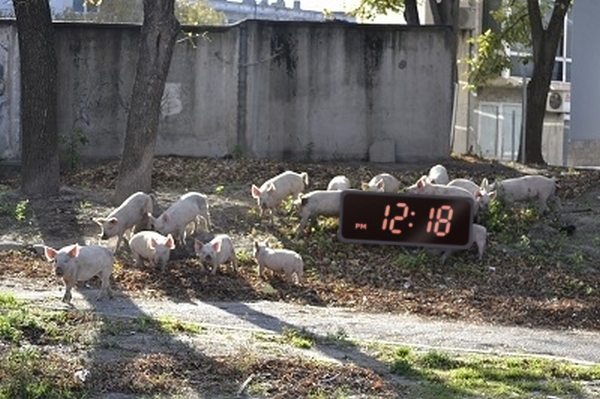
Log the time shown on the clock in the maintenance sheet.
12:18
